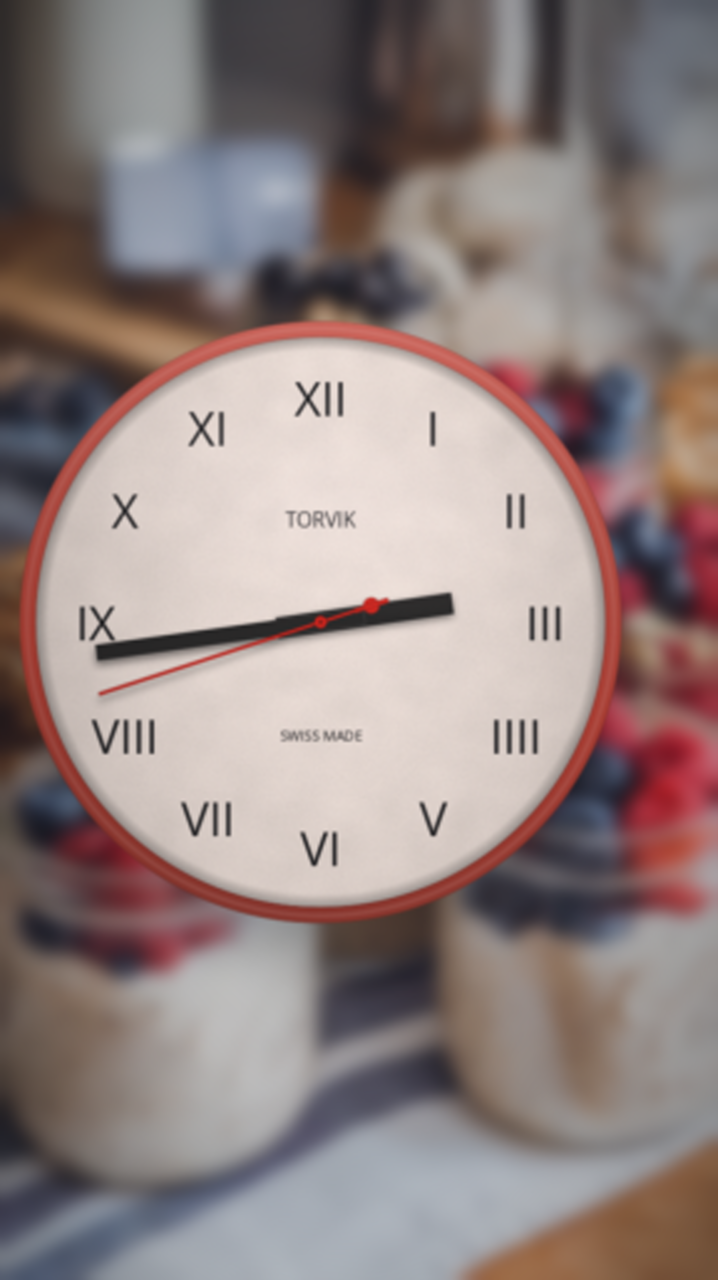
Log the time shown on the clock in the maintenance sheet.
2:43:42
